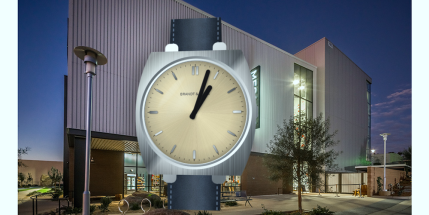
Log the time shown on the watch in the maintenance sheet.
1:03
